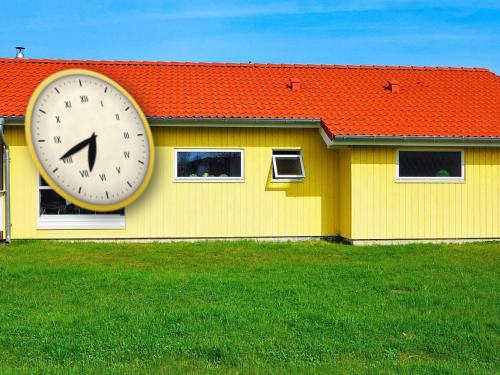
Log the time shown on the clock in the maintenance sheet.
6:41
